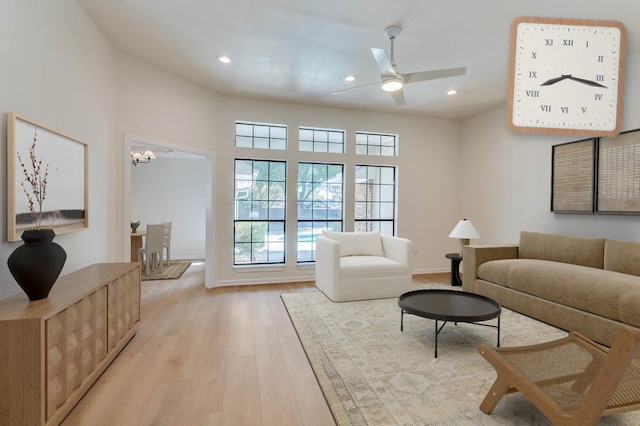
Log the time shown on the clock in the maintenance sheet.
8:17
